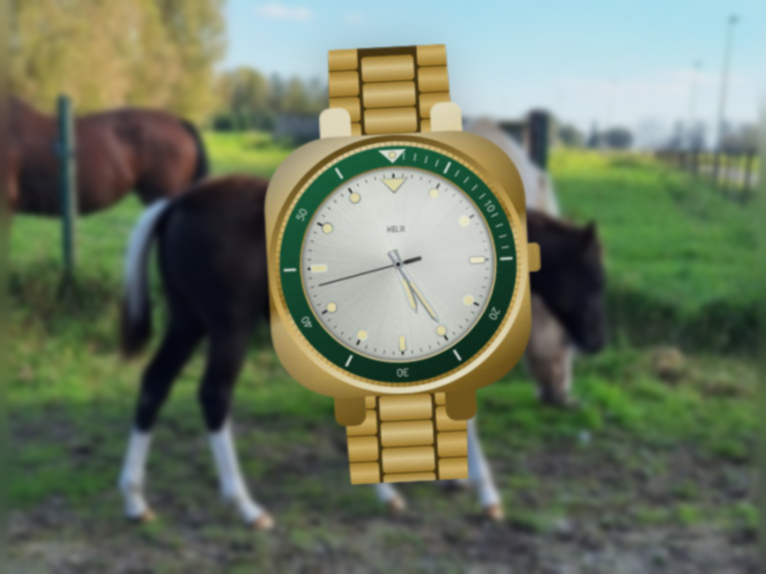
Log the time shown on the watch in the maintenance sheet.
5:24:43
